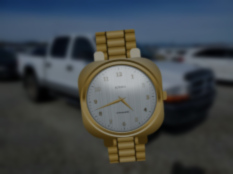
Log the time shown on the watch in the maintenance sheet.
4:42
